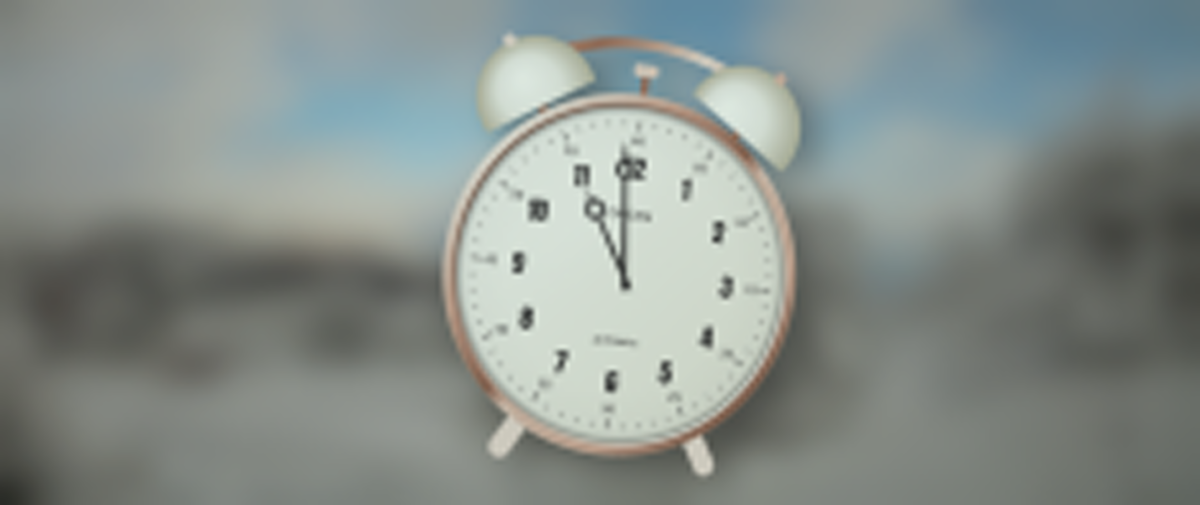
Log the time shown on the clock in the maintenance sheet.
10:59
